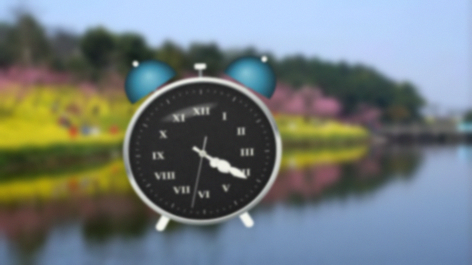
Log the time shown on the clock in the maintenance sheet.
4:20:32
